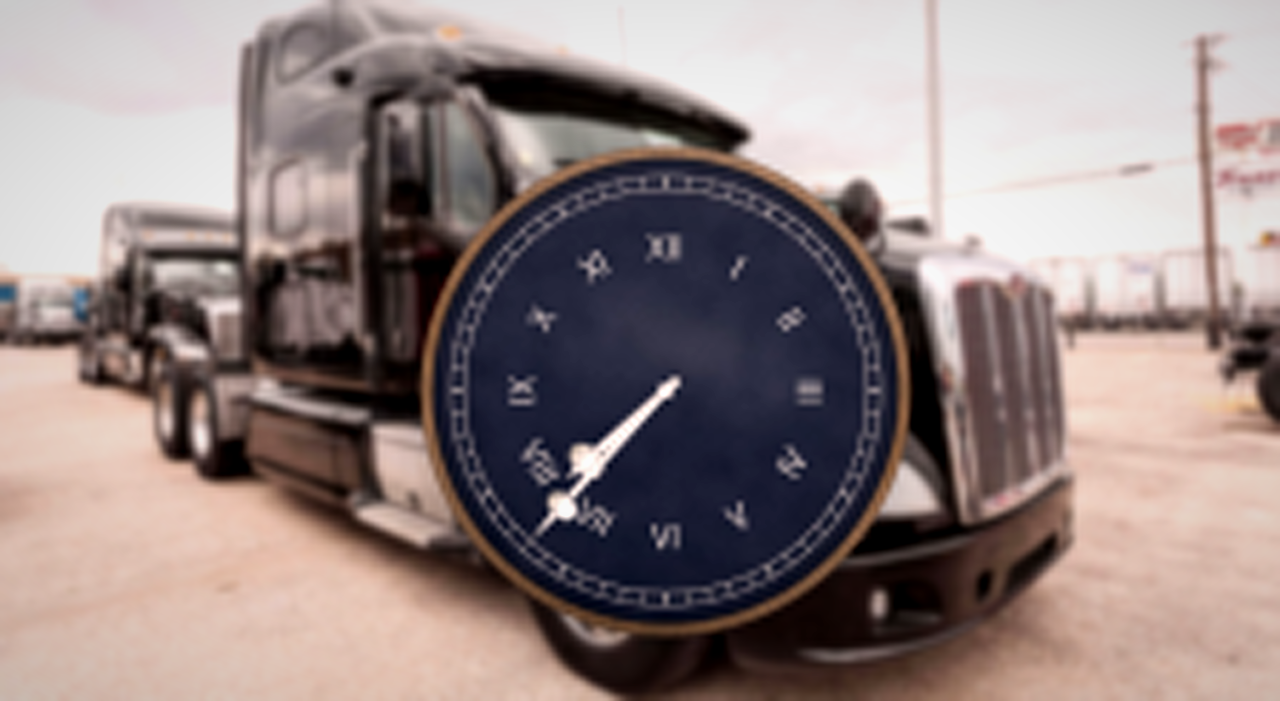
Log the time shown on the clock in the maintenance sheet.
7:37
